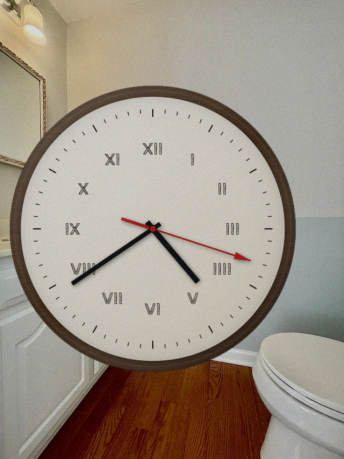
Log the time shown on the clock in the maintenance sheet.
4:39:18
